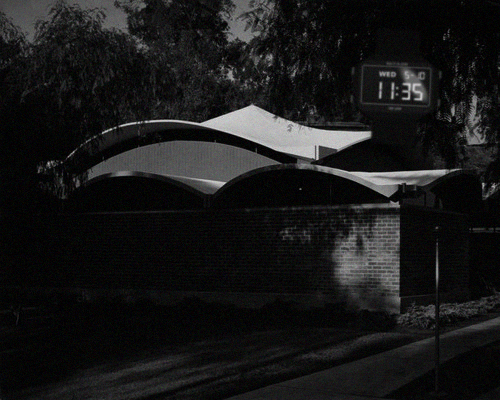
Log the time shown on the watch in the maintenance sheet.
11:35
